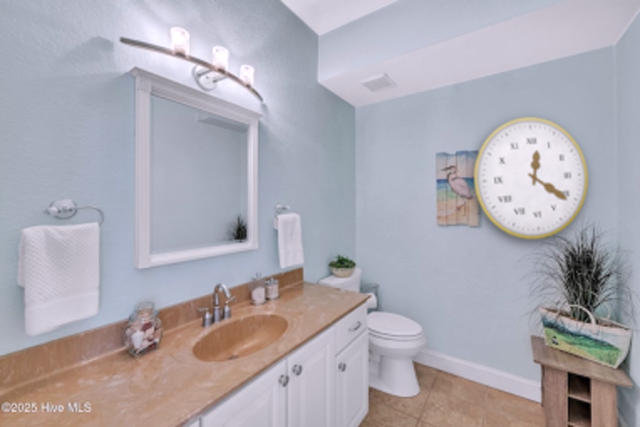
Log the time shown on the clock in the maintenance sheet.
12:21
